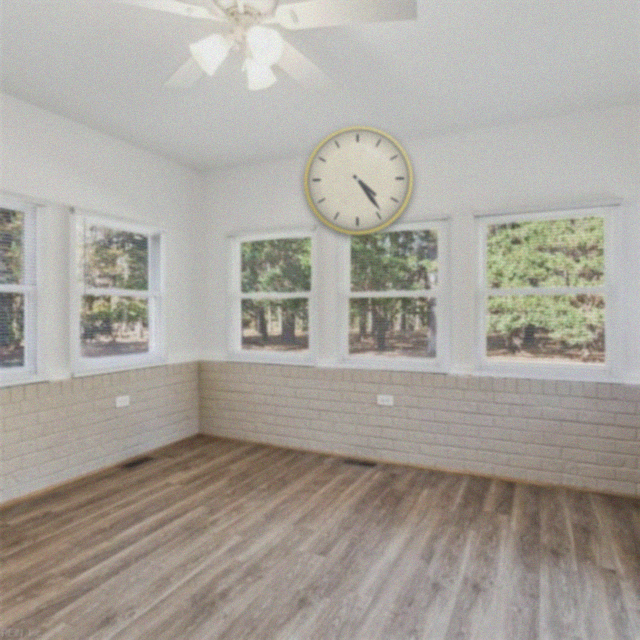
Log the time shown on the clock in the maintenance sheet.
4:24
